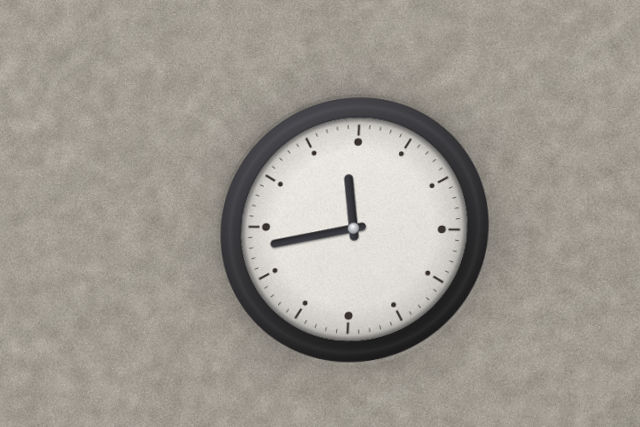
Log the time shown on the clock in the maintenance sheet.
11:43
